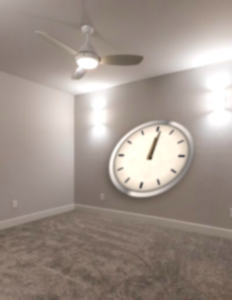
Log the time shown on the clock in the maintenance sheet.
12:01
